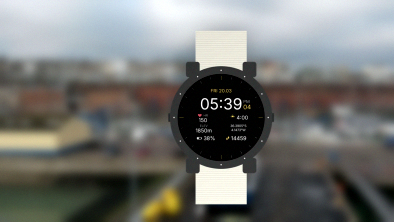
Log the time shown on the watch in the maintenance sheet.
5:39
